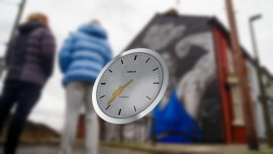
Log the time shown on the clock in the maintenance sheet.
7:36
